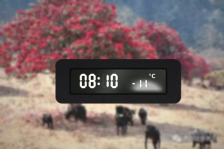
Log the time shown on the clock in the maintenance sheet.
8:10
